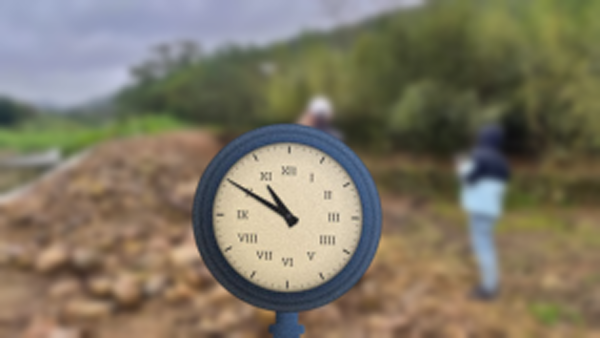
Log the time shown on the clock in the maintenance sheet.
10:50
